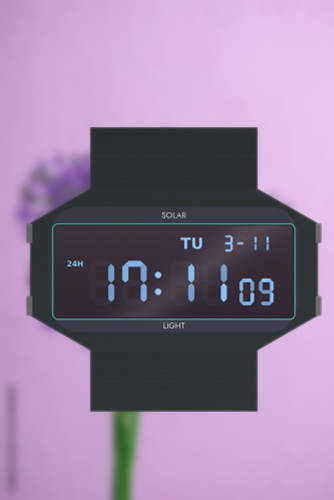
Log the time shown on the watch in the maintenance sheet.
17:11:09
